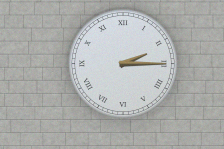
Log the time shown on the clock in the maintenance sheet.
2:15
